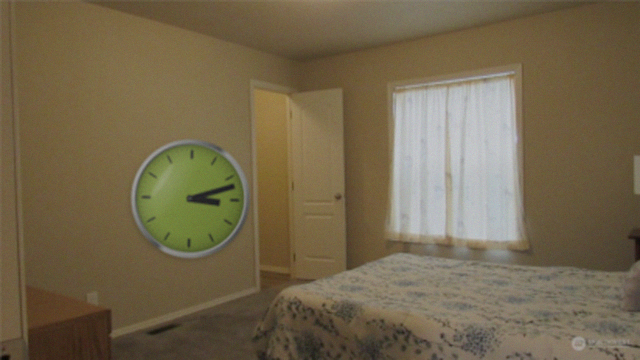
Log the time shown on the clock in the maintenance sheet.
3:12
